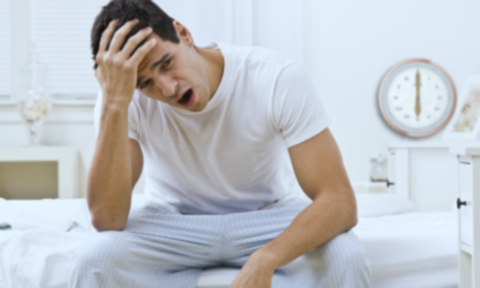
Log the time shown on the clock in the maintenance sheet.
6:00
